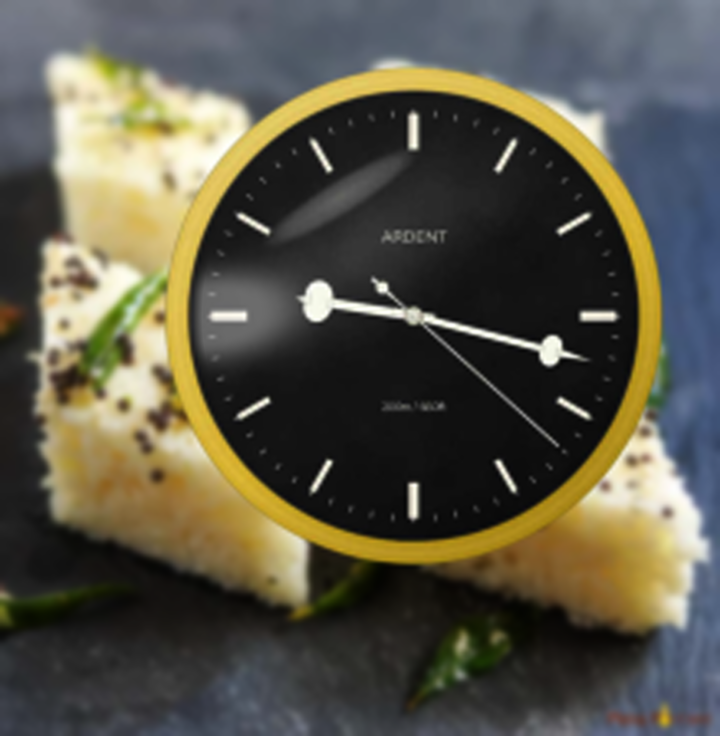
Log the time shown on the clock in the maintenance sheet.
9:17:22
